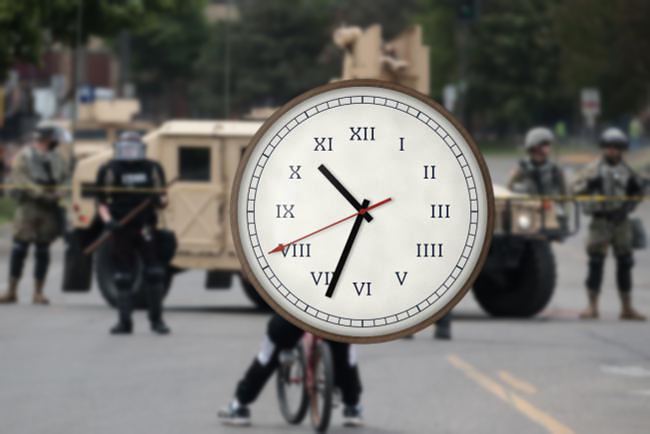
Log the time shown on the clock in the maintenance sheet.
10:33:41
